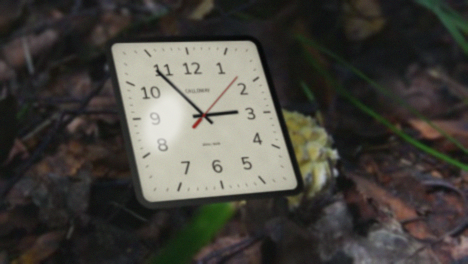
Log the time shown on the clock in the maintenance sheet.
2:54:08
